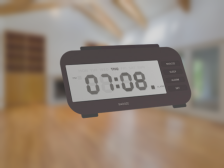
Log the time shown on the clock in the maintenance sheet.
7:08
